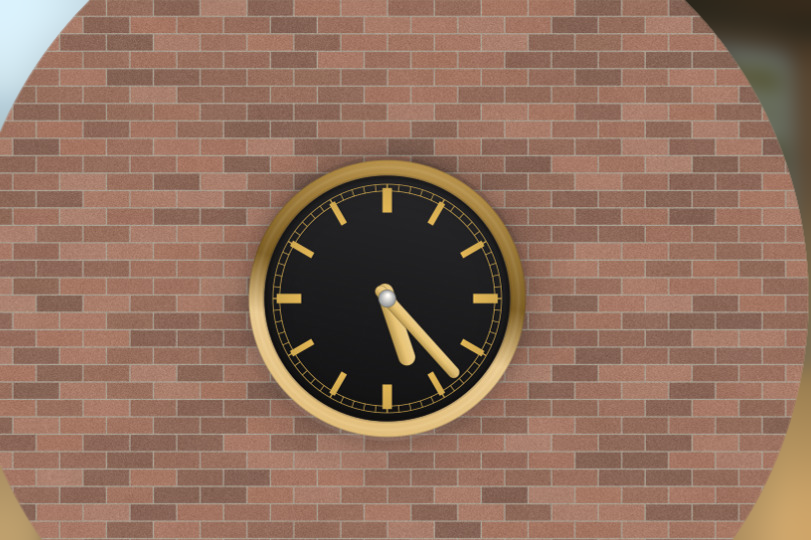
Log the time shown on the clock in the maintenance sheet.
5:23
